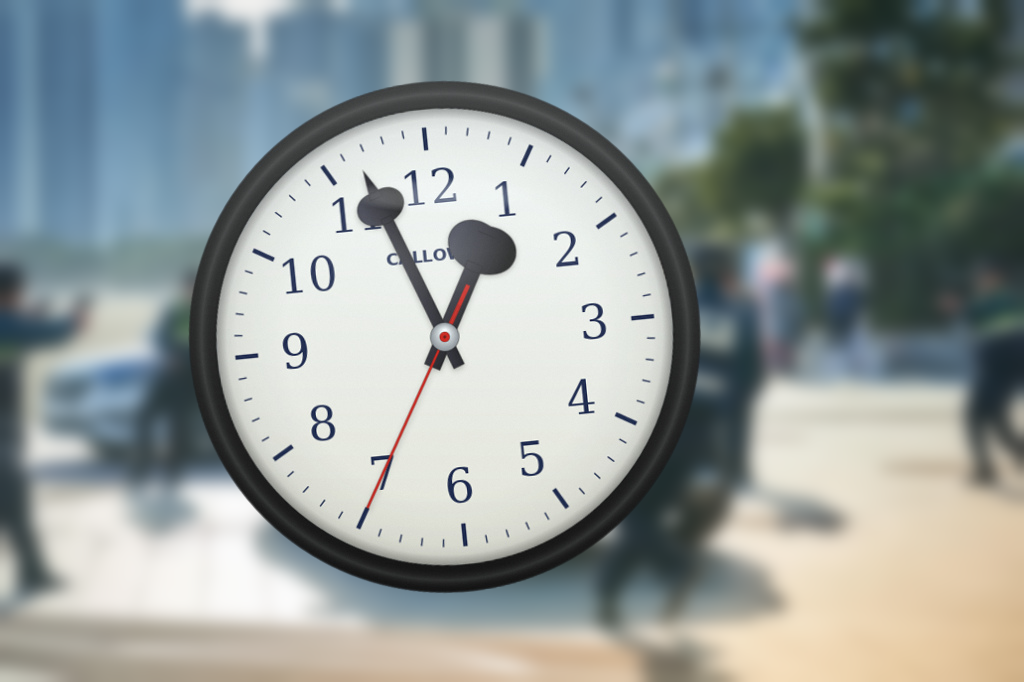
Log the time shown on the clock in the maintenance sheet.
12:56:35
